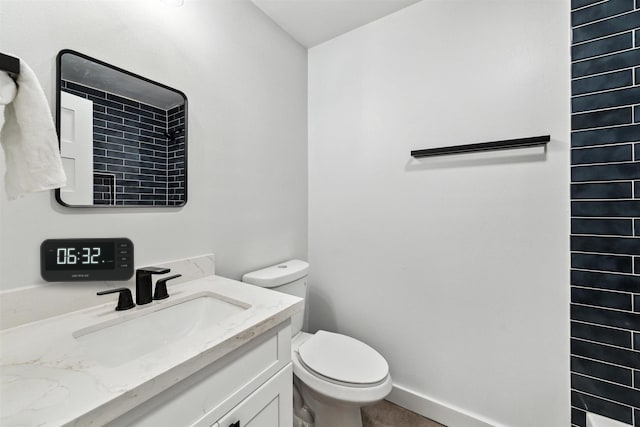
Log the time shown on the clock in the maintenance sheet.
6:32
